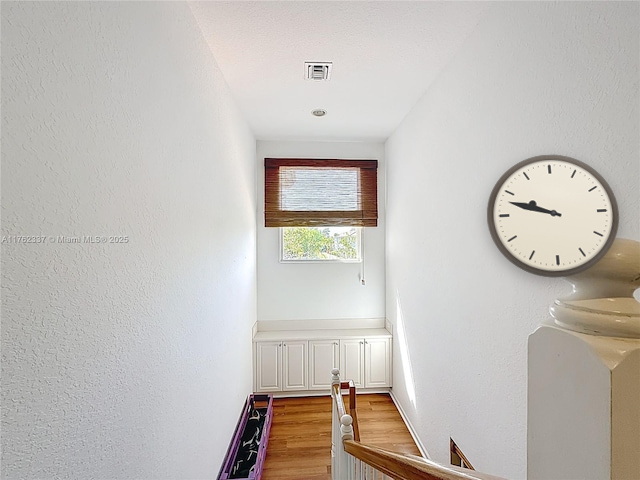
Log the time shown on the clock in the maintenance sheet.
9:48
